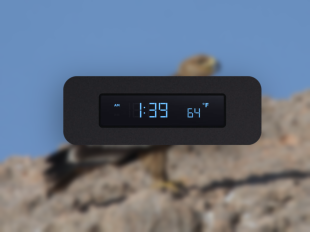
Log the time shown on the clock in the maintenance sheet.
1:39
